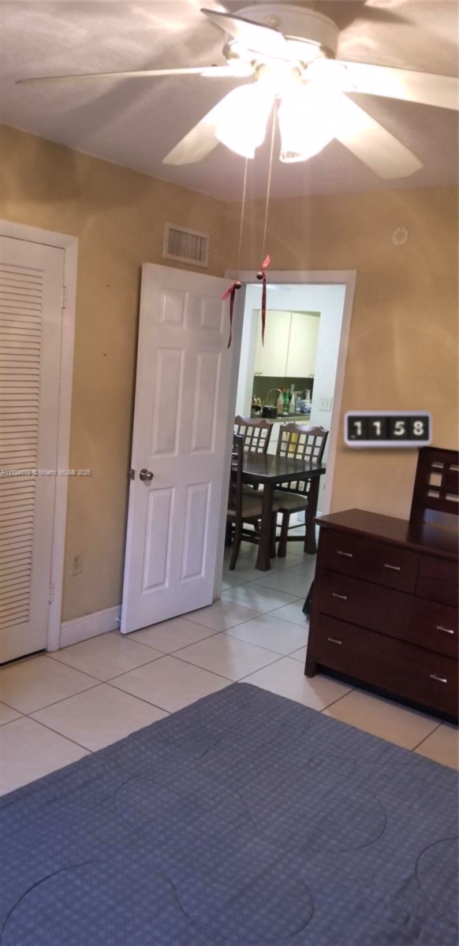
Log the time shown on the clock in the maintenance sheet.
11:58
